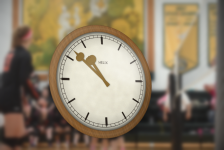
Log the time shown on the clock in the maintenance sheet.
10:52
